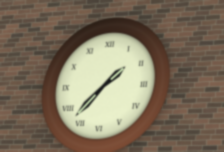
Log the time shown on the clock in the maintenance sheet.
1:37
